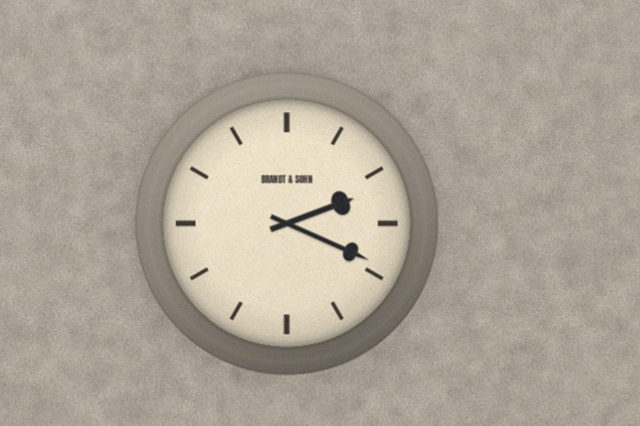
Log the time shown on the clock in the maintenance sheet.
2:19
